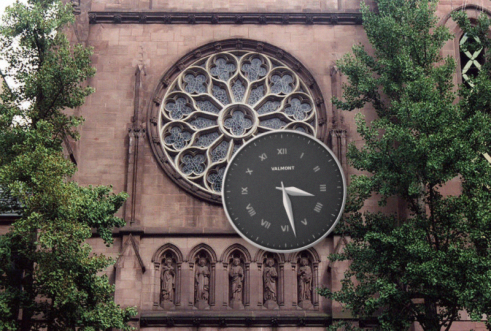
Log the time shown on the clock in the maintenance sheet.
3:28
